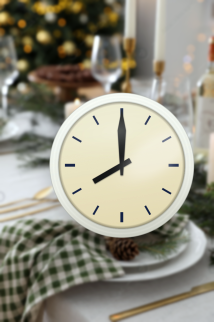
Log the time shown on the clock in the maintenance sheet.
8:00
